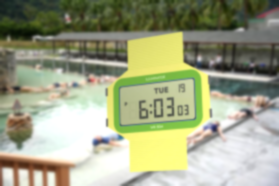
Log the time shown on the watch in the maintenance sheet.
6:03
